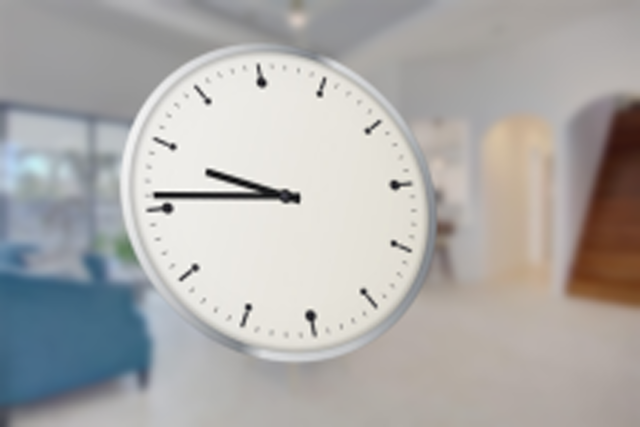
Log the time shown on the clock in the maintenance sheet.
9:46
